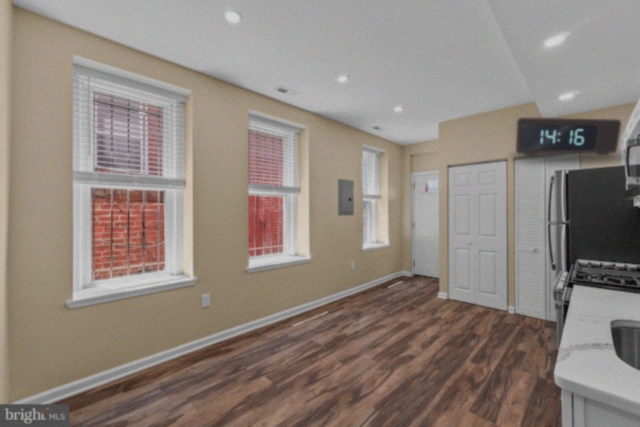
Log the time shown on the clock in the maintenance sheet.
14:16
